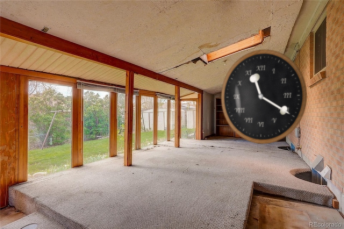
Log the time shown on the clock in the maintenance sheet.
11:20
